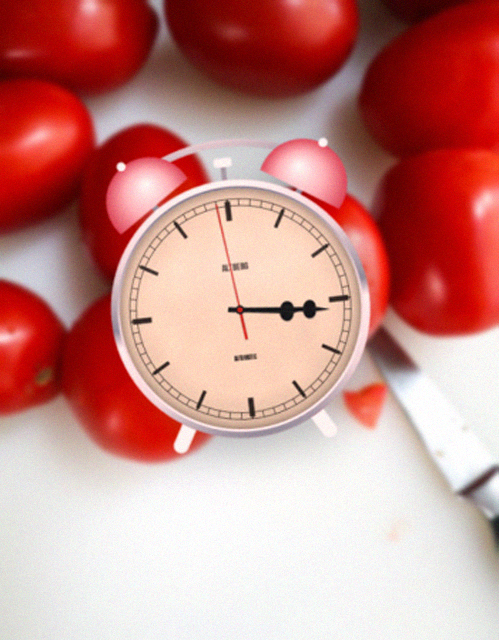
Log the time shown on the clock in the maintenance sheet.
3:15:59
